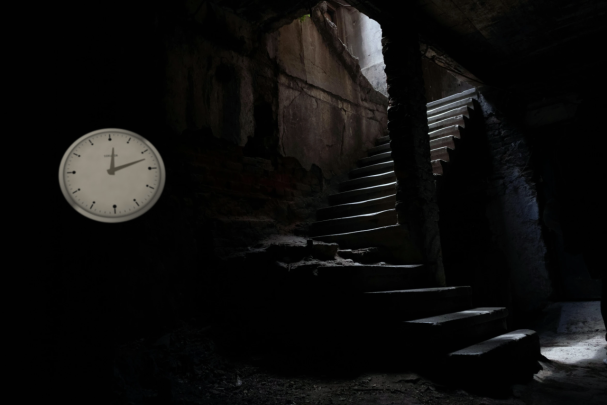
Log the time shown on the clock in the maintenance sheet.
12:12
